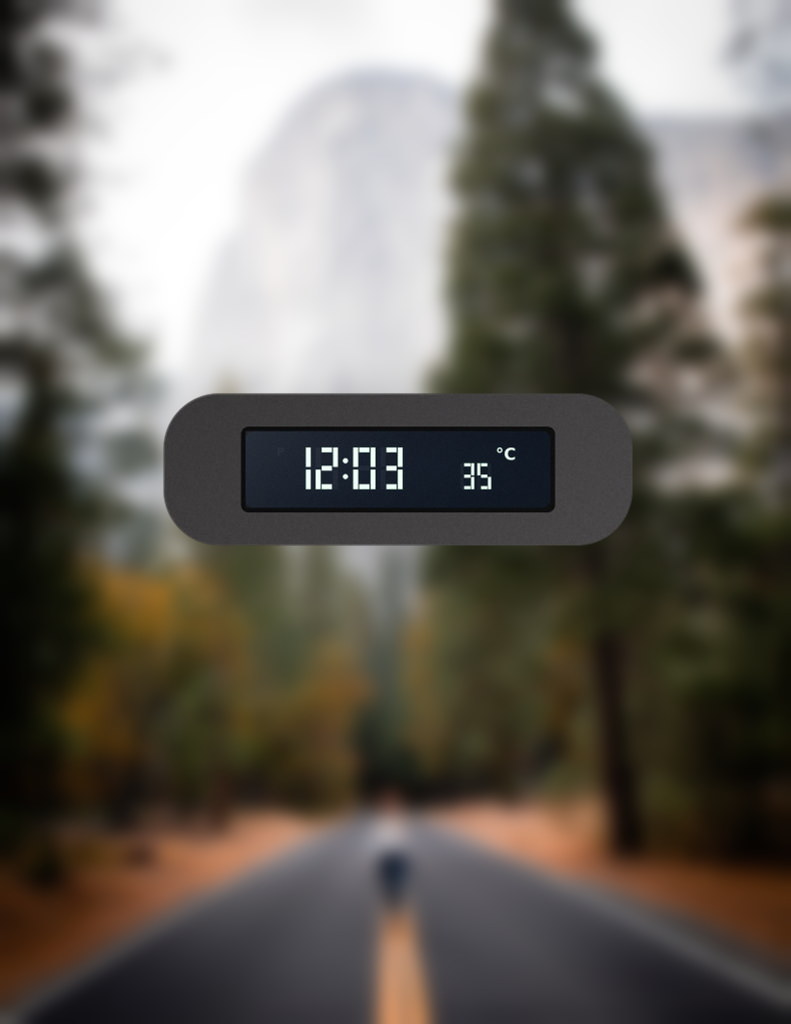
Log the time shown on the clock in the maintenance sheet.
12:03
